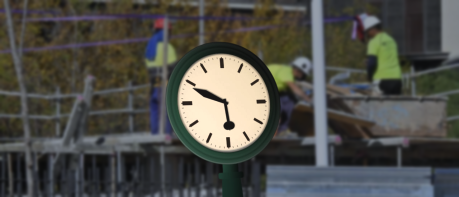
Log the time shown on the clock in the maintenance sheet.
5:49
